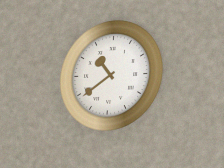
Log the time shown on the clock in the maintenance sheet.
10:39
